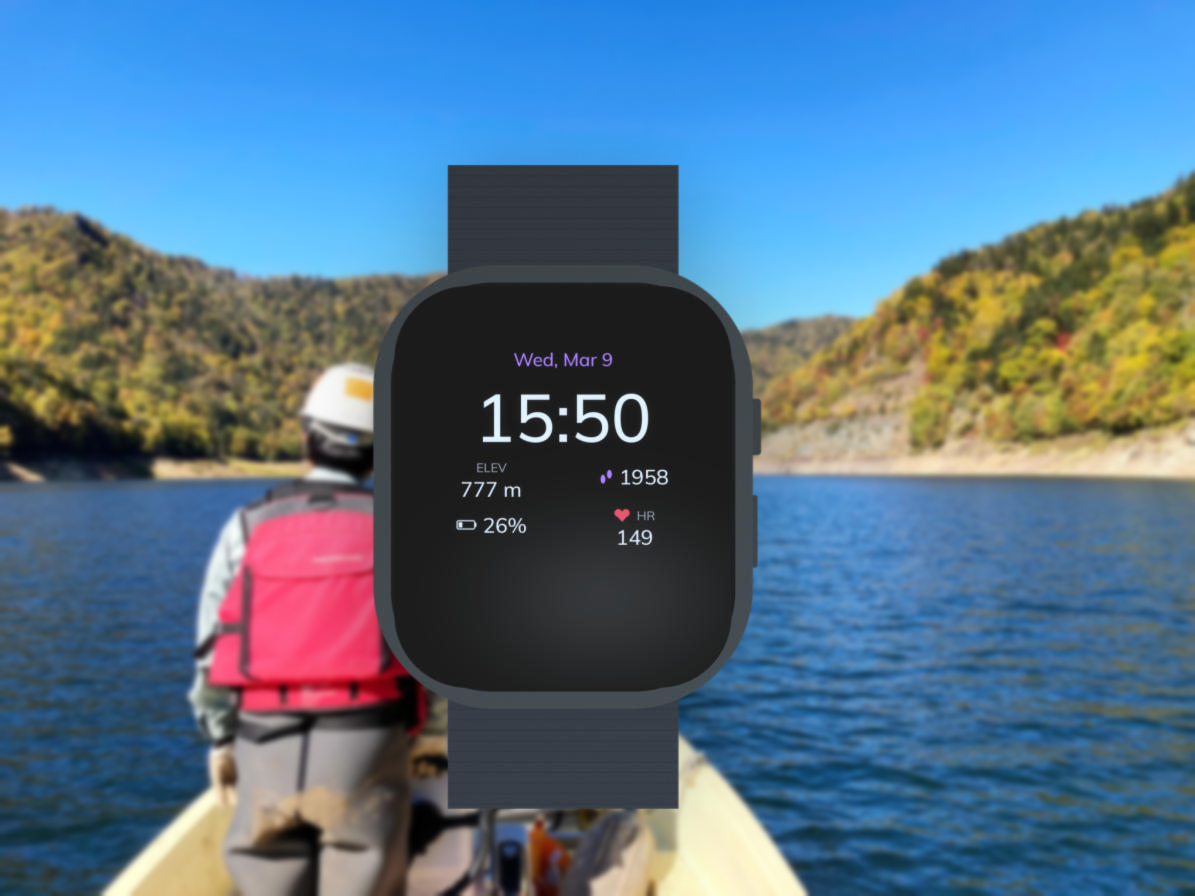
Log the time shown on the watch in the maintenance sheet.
15:50
